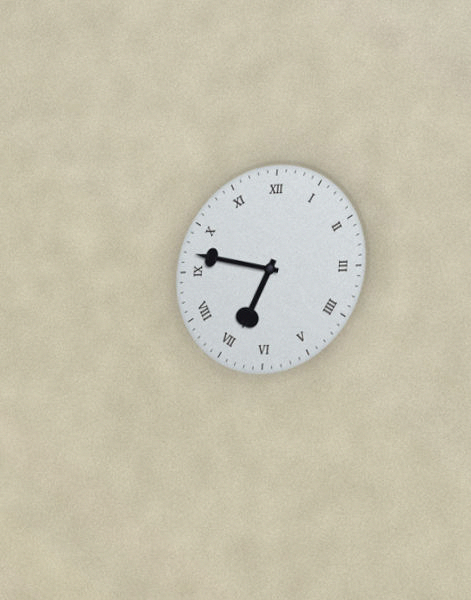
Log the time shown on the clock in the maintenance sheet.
6:47
